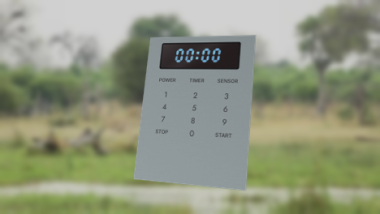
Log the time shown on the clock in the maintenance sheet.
0:00
